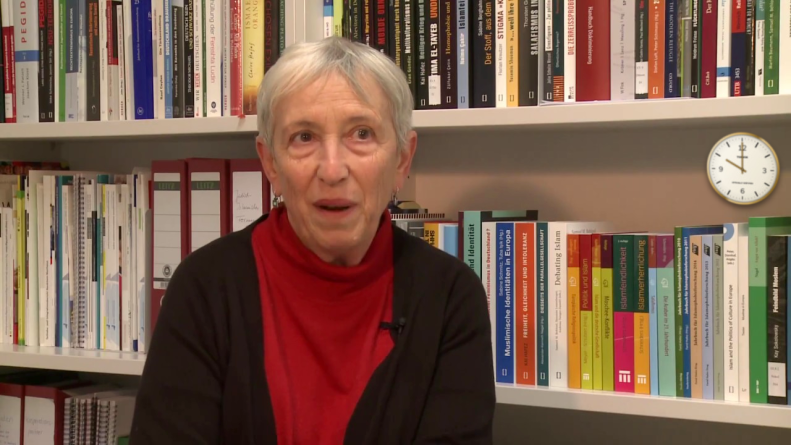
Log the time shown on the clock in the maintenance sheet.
10:00
